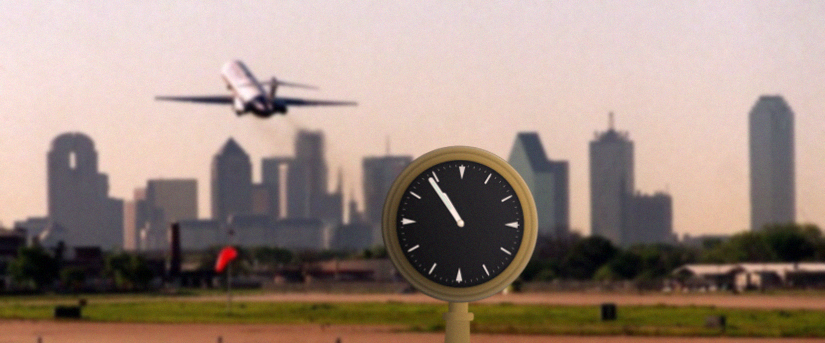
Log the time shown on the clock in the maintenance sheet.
10:54
